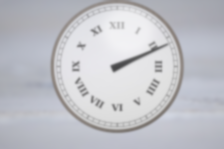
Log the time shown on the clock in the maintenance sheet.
2:11
